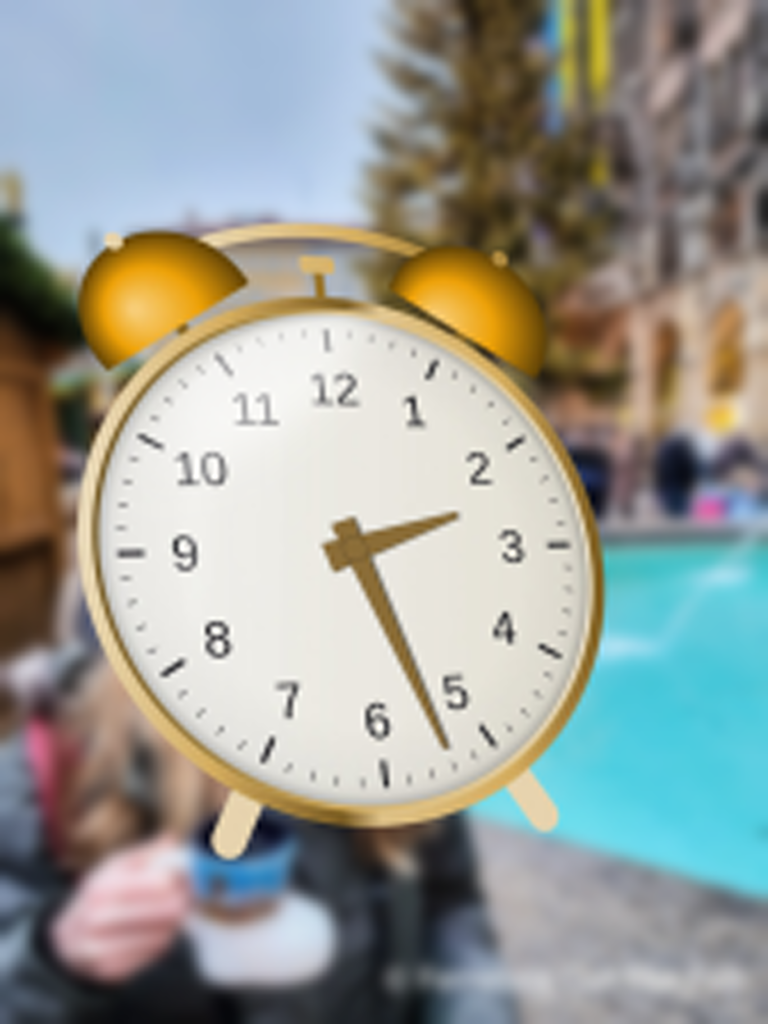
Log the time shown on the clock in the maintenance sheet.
2:27
